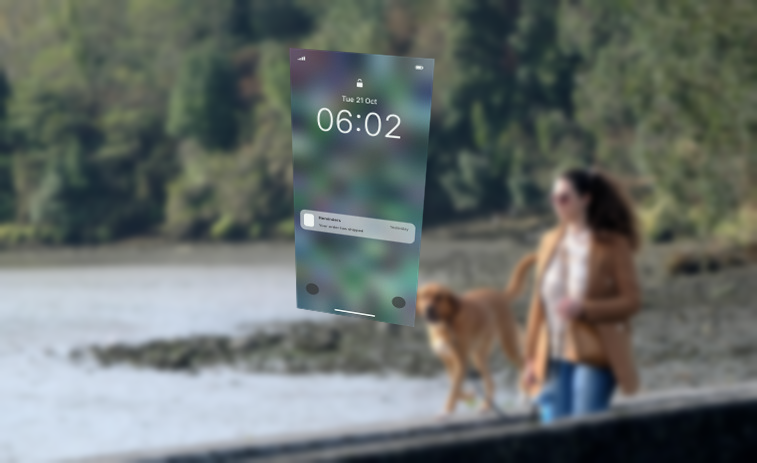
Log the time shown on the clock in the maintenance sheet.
6:02
